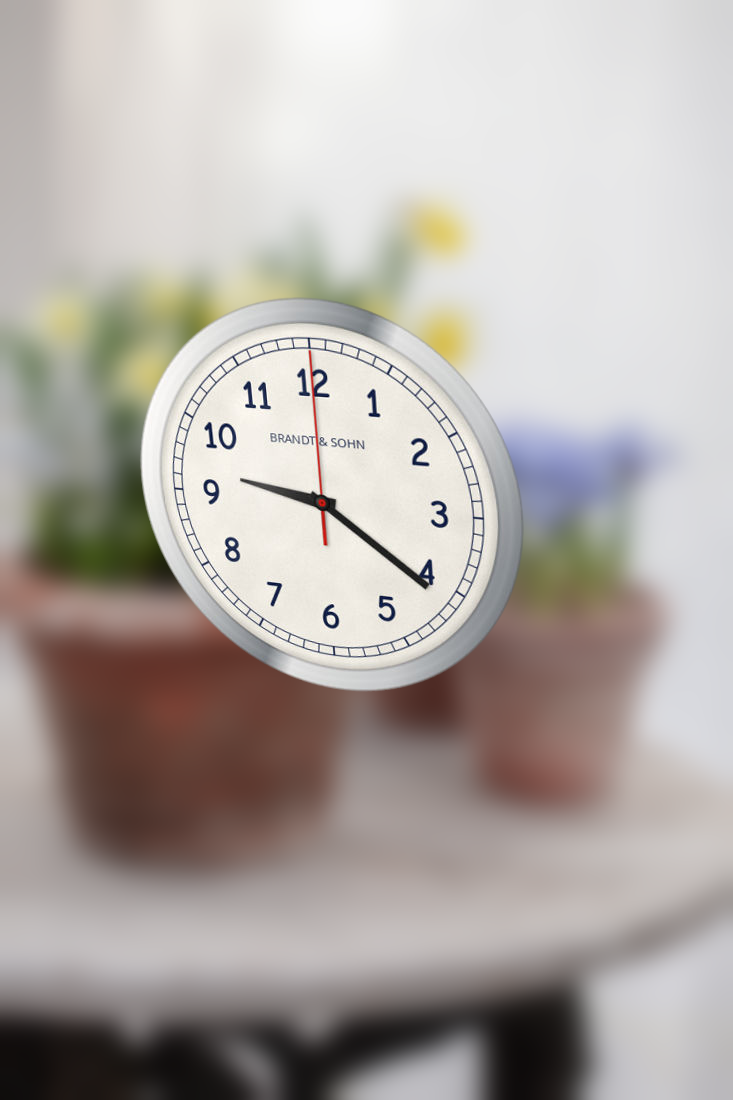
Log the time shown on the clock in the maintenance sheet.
9:21:00
